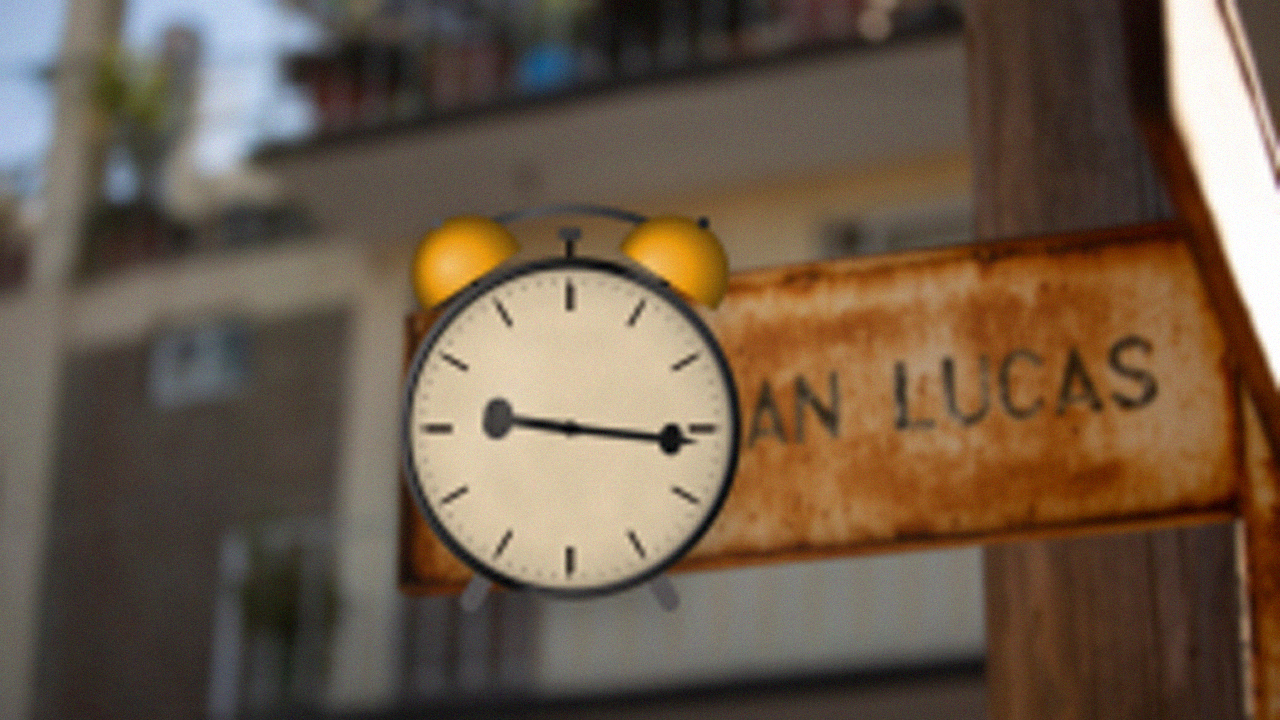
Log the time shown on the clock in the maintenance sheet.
9:16
